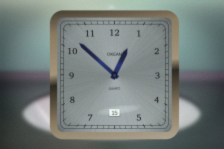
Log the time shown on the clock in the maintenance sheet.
12:52
